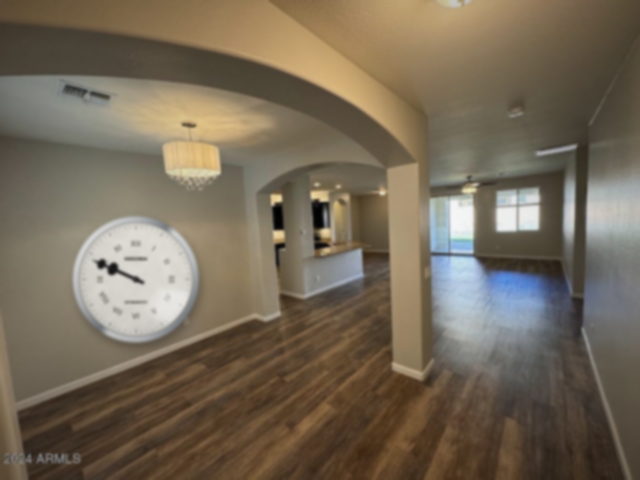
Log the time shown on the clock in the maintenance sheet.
9:49
